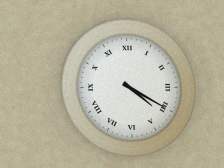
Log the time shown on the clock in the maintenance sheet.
4:20
